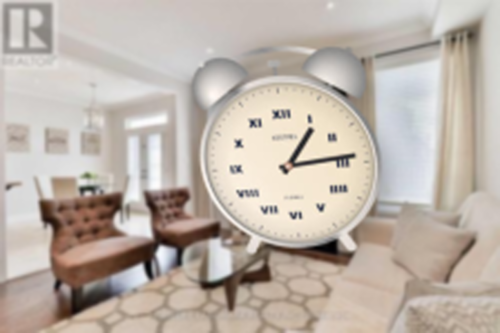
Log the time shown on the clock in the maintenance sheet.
1:14
